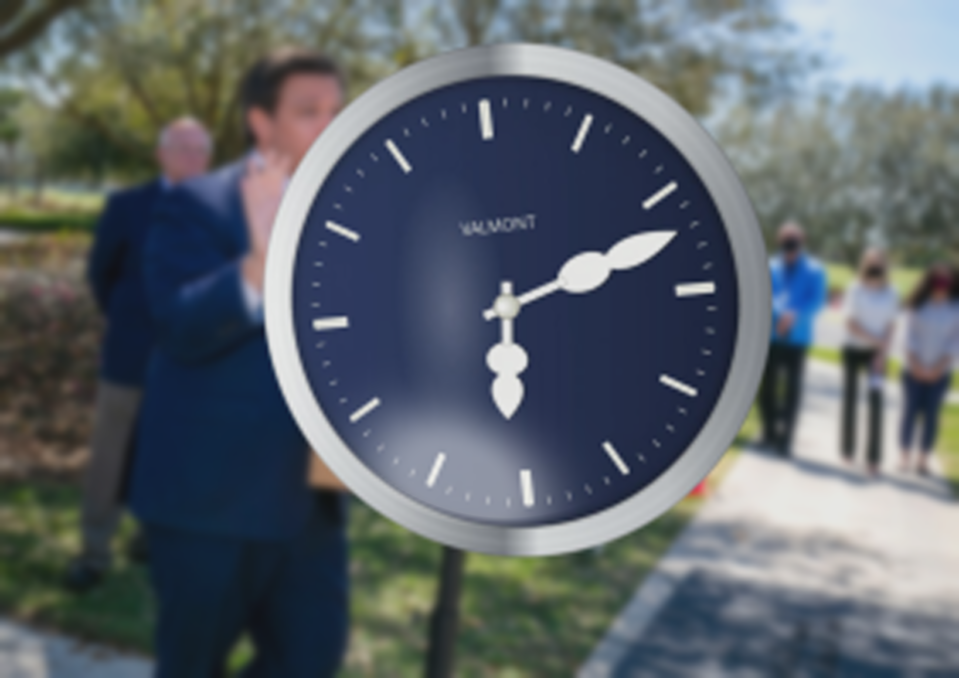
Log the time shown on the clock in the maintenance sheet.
6:12
